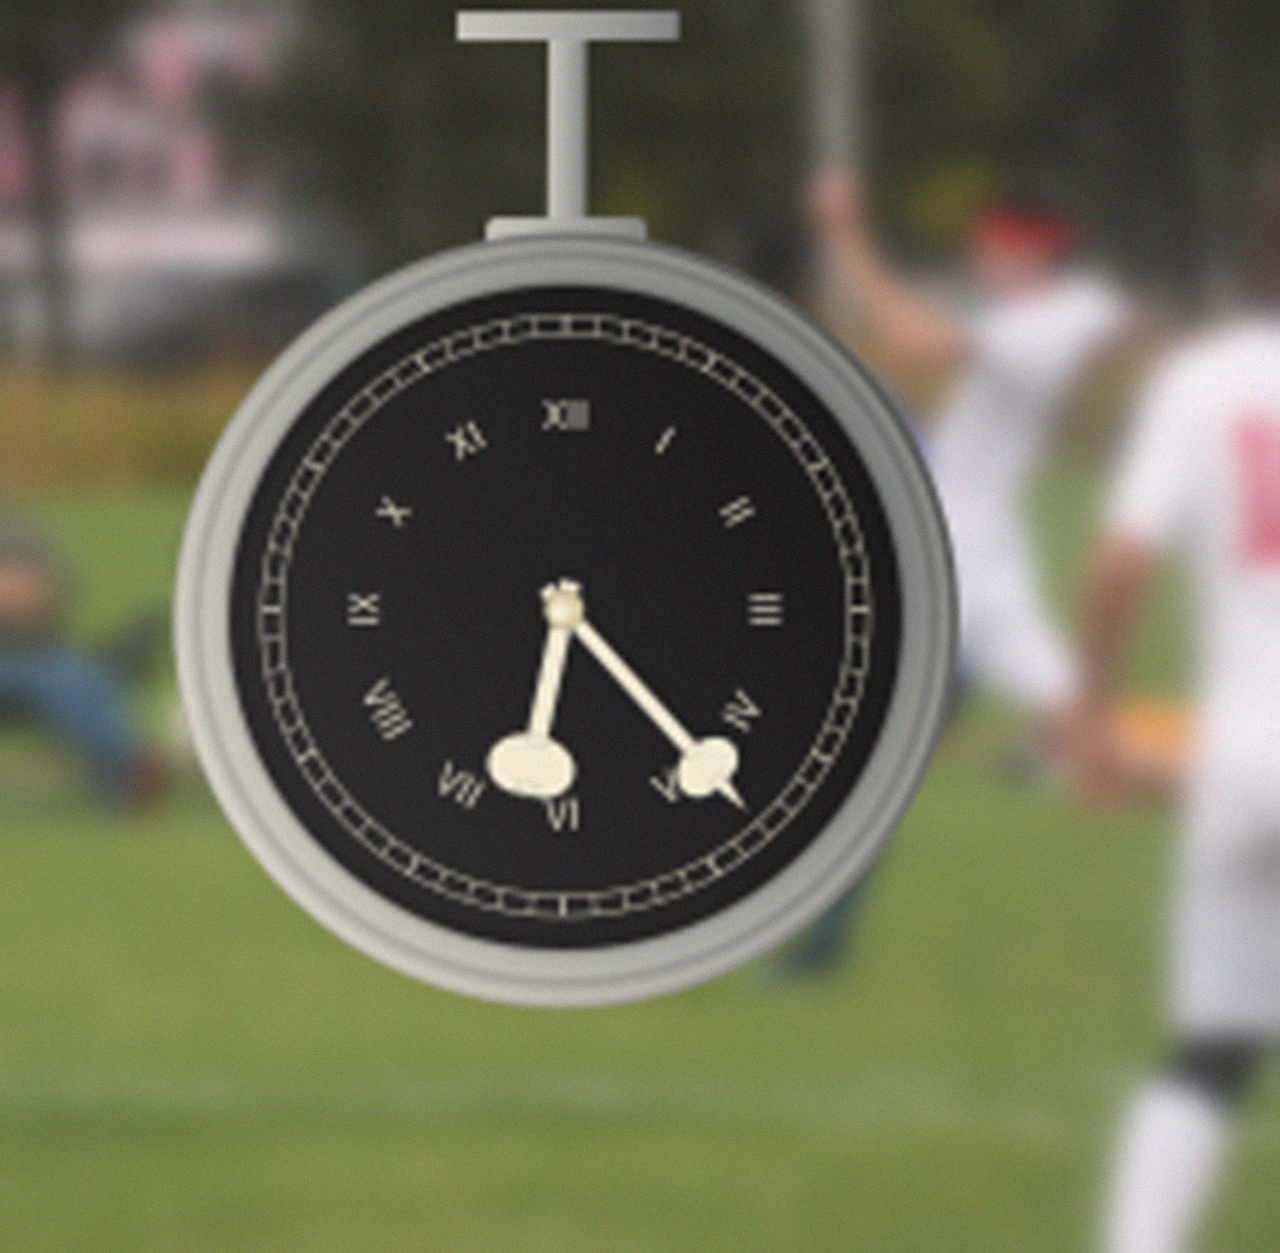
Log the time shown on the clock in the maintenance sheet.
6:23
